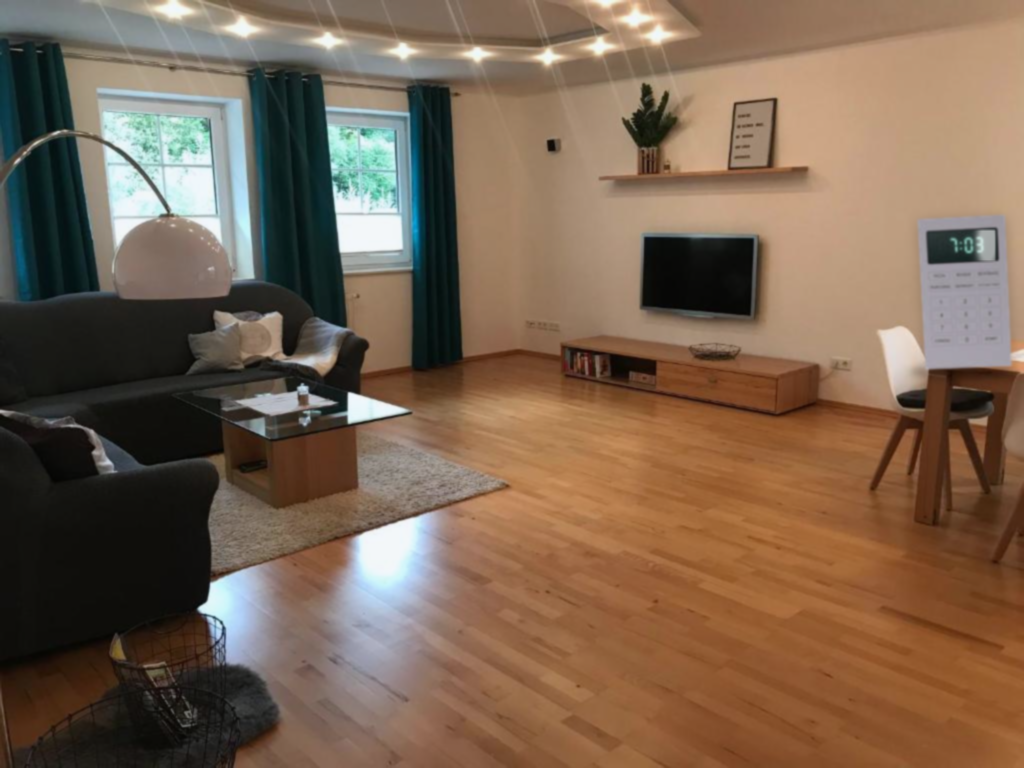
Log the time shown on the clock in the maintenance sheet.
7:03
